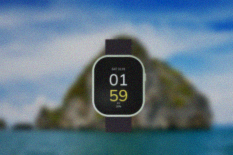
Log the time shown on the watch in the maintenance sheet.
1:59
